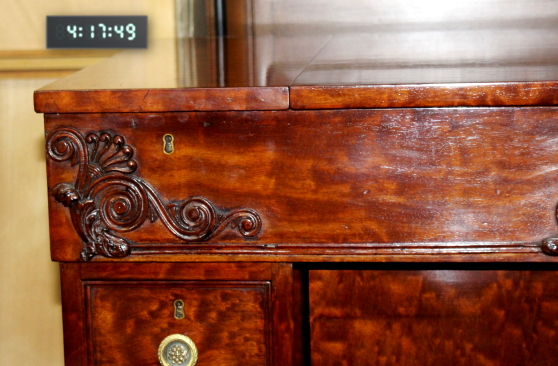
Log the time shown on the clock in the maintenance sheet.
4:17:49
